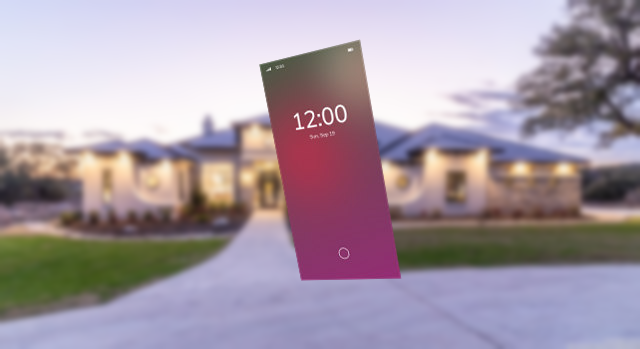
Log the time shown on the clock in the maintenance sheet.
12:00
